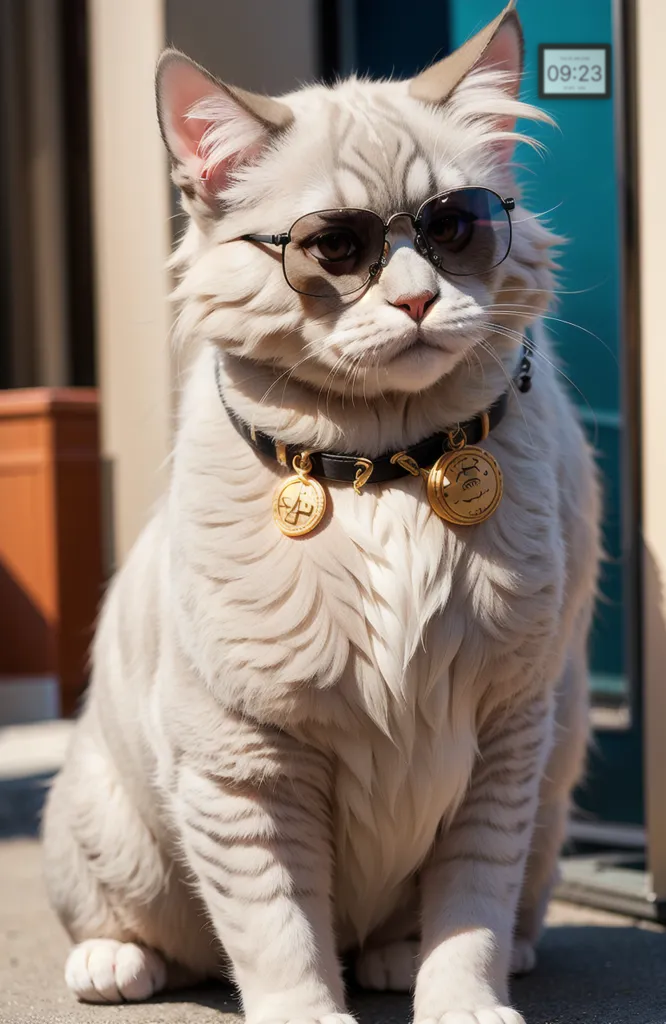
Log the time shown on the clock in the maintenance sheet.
9:23
